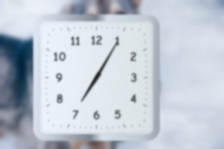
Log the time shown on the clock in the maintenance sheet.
7:05
